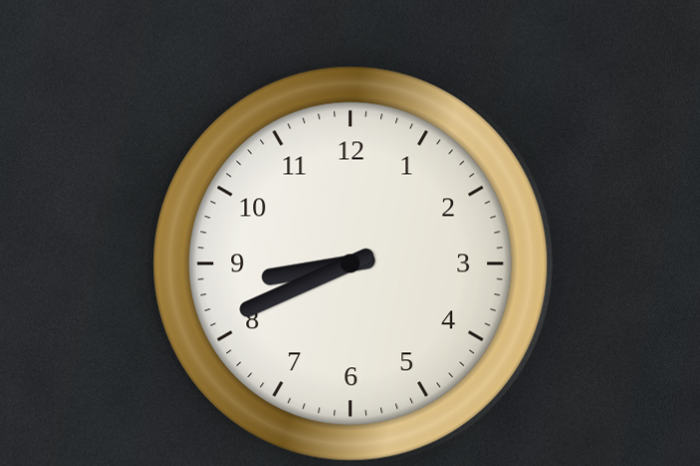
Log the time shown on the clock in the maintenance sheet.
8:41
